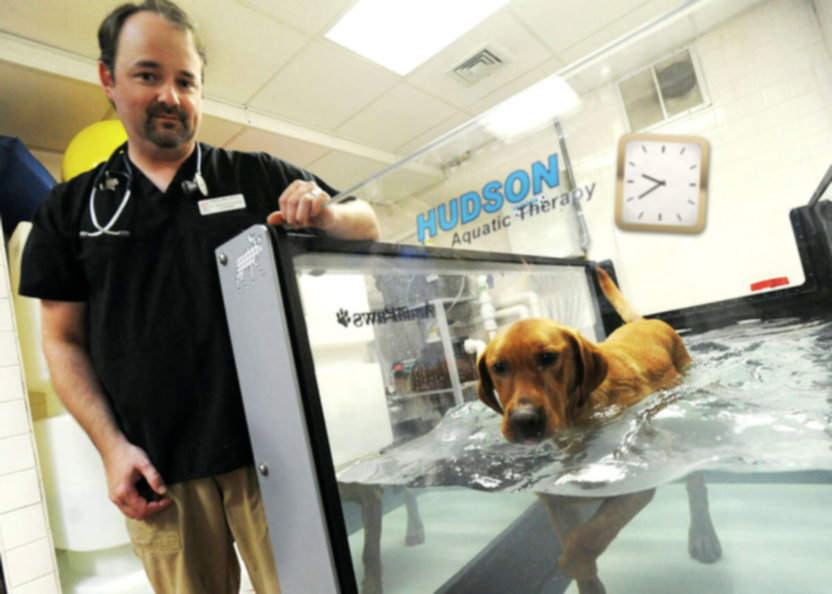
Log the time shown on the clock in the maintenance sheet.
9:39
